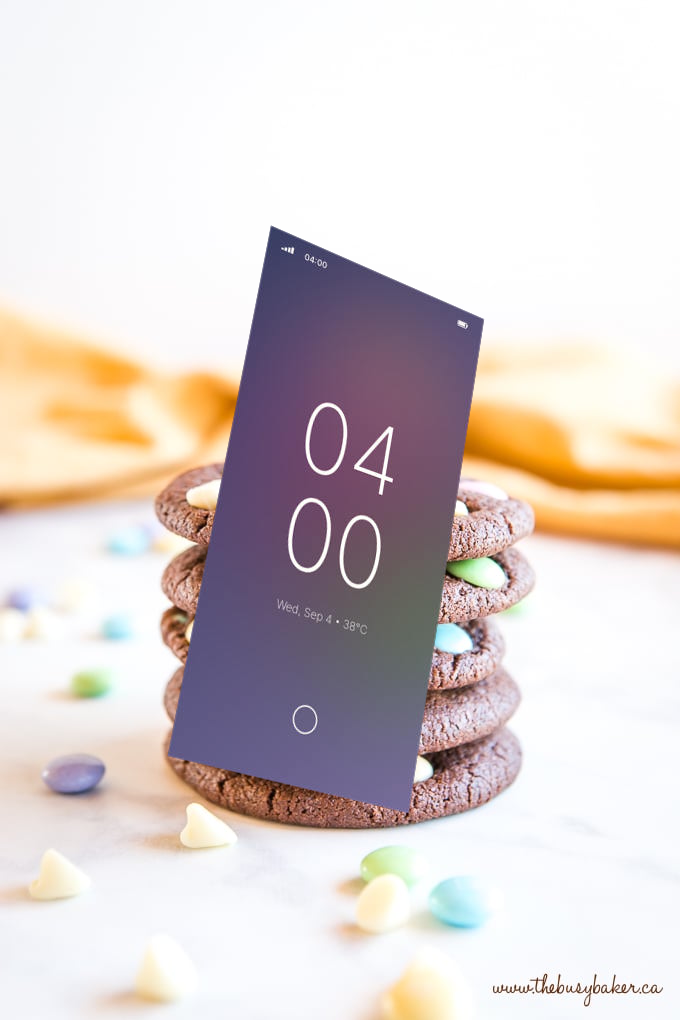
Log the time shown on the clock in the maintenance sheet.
4:00
